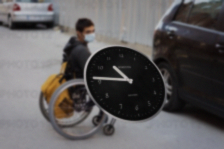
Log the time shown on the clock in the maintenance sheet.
10:46
